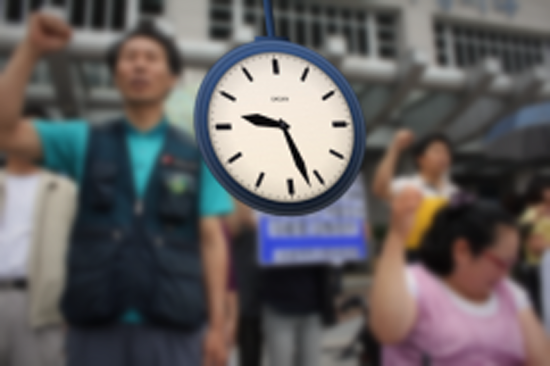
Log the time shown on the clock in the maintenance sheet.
9:27
